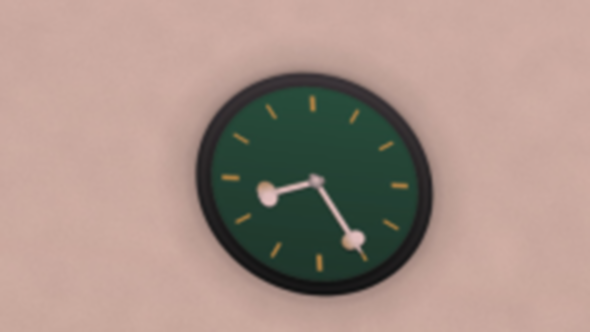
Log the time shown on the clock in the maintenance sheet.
8:25
